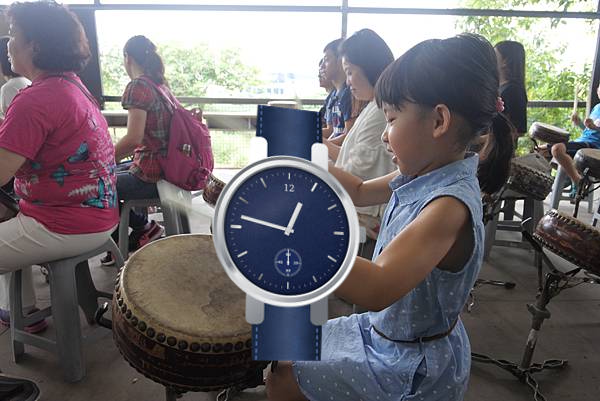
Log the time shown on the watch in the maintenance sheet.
12:47
